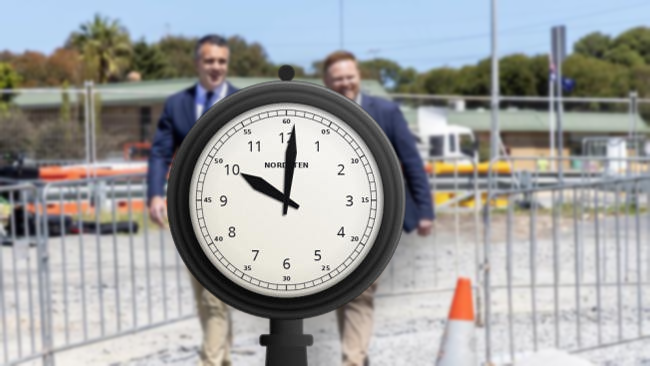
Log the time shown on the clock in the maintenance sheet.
10:01
